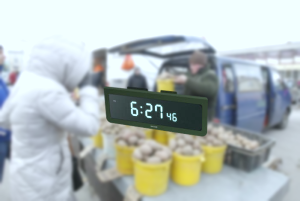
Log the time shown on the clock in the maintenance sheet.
6:27:46
